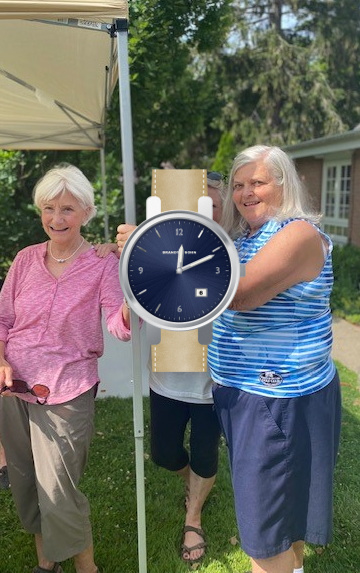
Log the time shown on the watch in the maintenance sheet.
12:11
